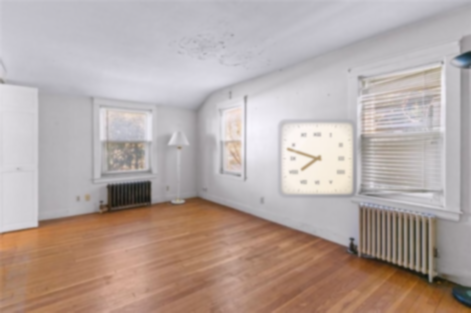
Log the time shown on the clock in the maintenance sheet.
7:48
